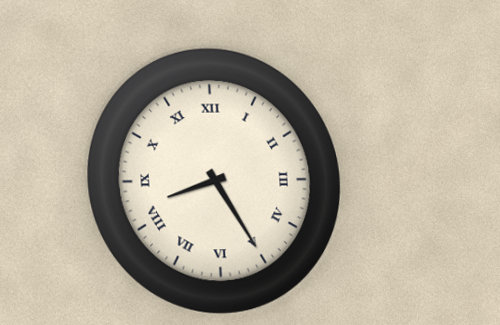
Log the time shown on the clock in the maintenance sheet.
8:25
